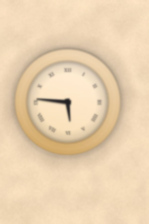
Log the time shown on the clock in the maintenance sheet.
5:46
